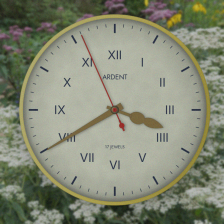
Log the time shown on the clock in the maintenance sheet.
3:39:56
